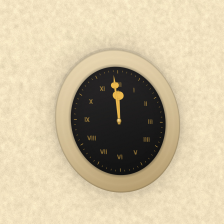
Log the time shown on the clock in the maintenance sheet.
11:59
